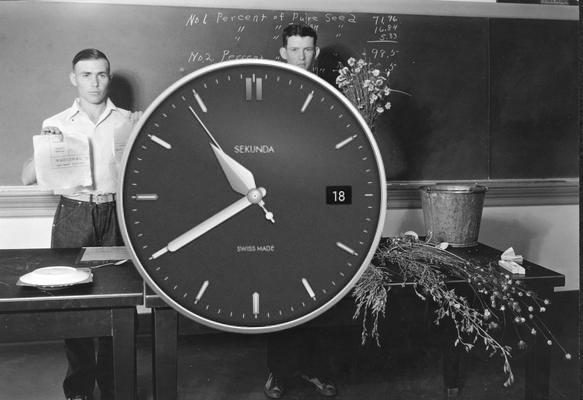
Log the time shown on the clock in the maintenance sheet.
10:39:54
